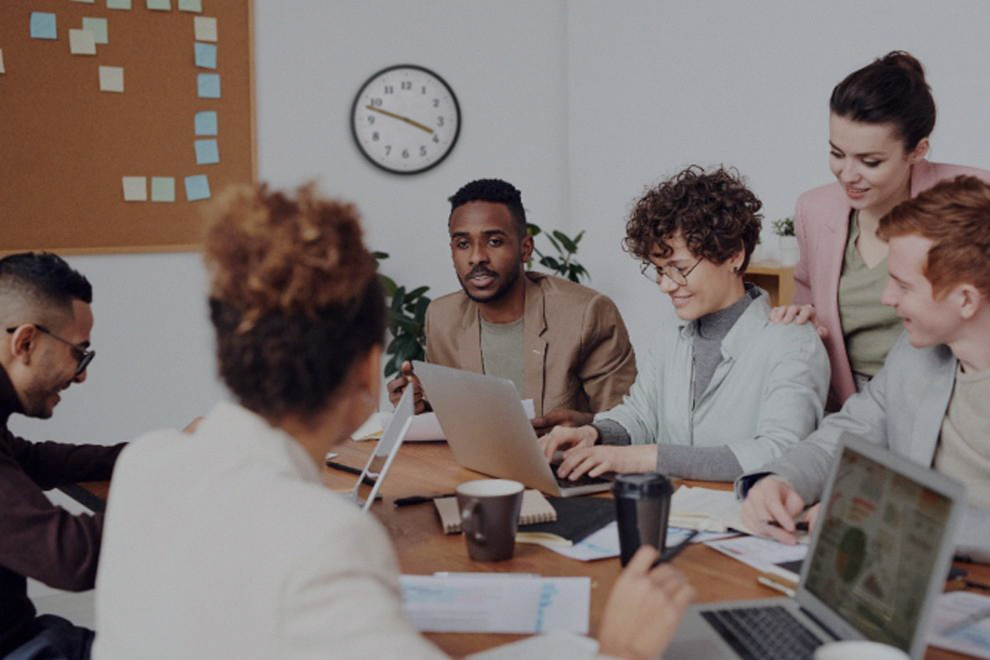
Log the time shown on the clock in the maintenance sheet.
3:48
